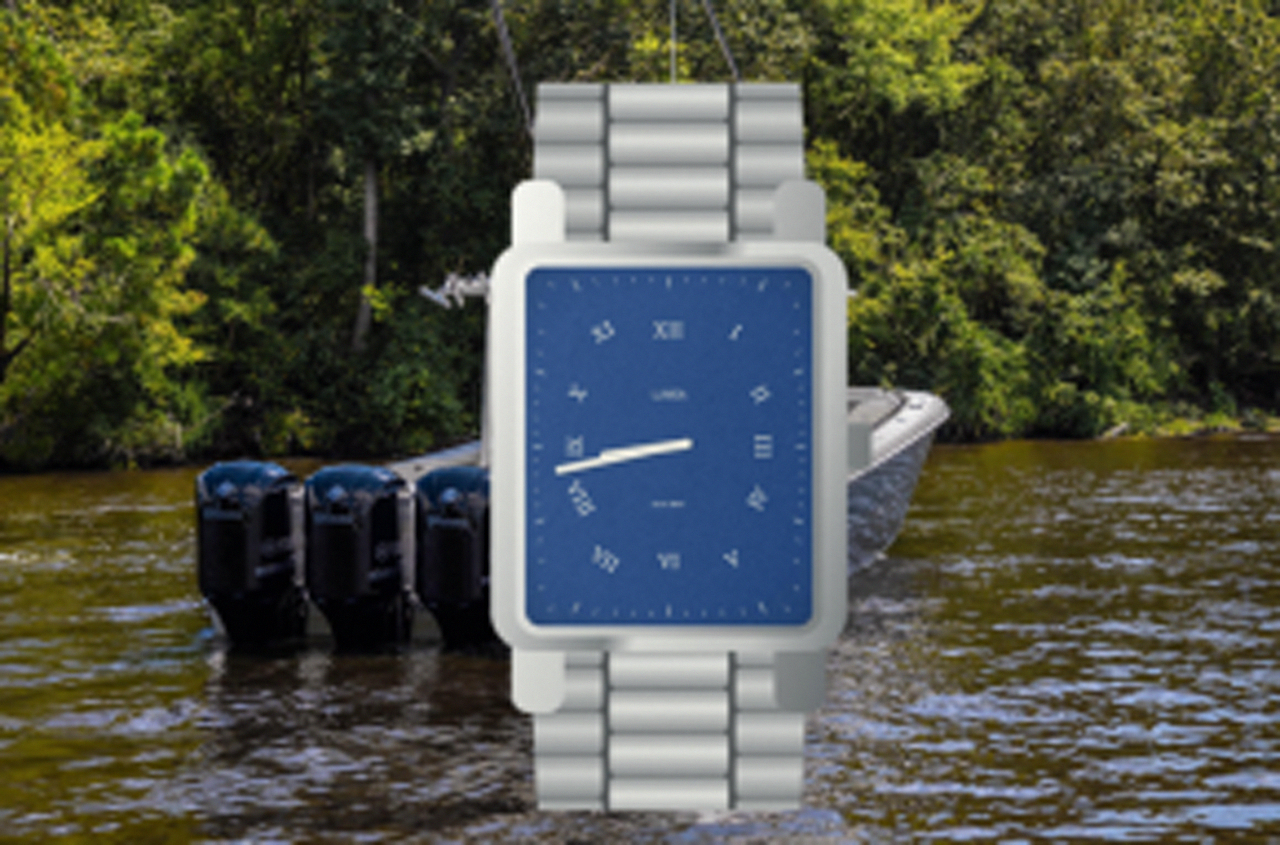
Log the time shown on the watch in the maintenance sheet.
8:43
